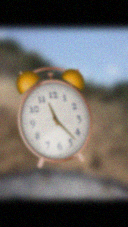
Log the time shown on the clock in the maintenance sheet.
11:23
